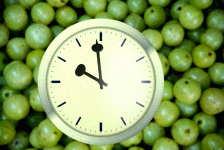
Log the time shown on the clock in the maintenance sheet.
9:59
